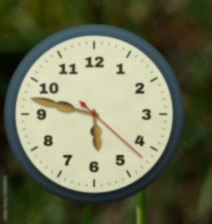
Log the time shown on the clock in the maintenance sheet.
5:47:22
